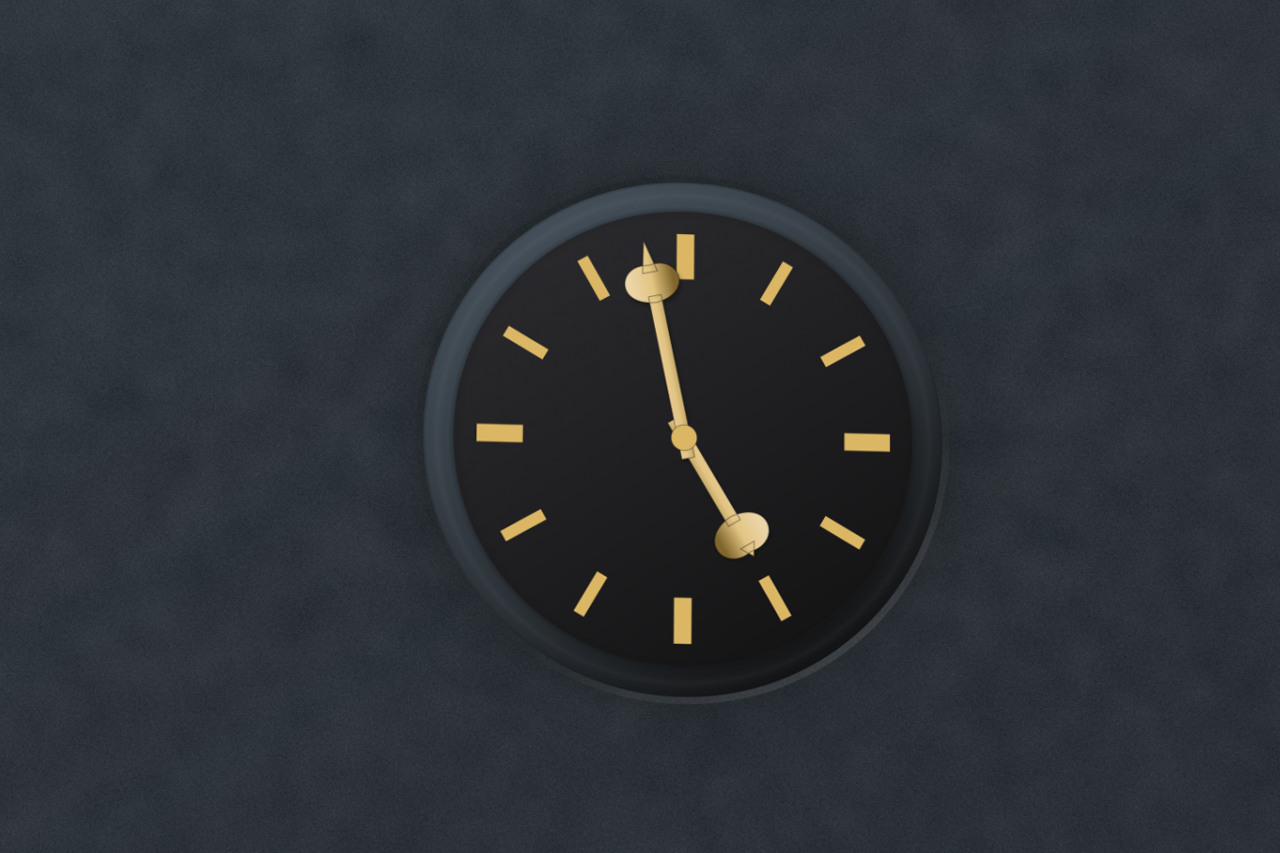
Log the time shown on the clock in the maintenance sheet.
4:58
